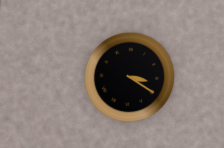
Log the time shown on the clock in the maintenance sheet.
3:20
